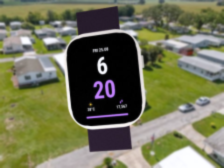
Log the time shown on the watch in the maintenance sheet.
6:20
